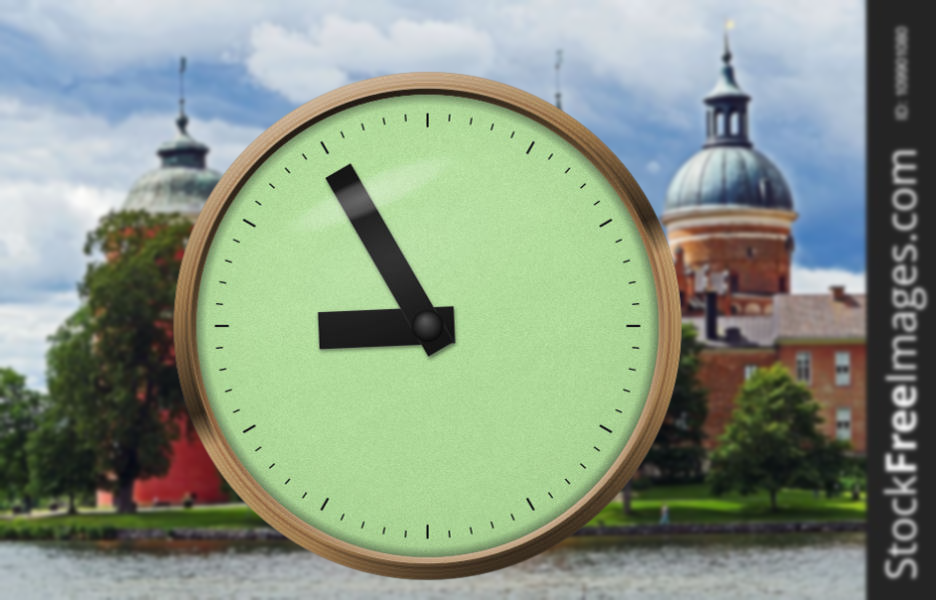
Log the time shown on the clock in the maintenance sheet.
8:55
